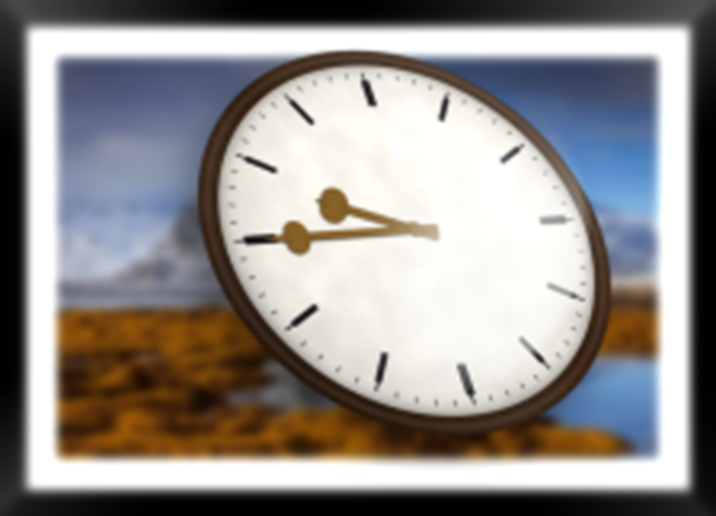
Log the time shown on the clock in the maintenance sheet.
9:45
